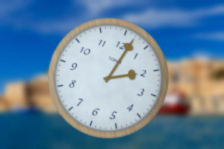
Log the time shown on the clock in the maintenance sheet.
2:02
